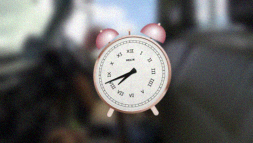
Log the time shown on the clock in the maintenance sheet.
7:42
